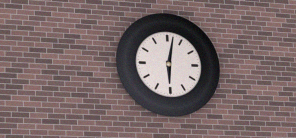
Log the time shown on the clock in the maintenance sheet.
6:02
